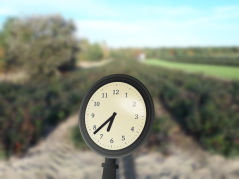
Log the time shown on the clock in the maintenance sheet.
6:38
